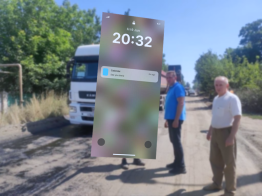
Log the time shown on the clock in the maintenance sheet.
20:32
